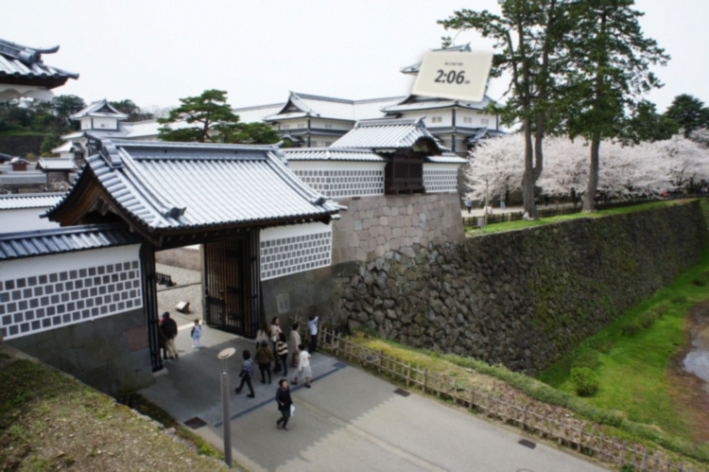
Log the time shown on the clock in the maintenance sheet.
2:06
